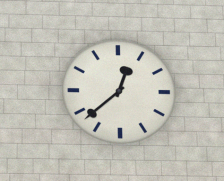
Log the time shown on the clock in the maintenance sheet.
12:38
